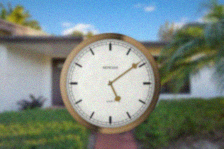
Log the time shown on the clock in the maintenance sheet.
5:09
